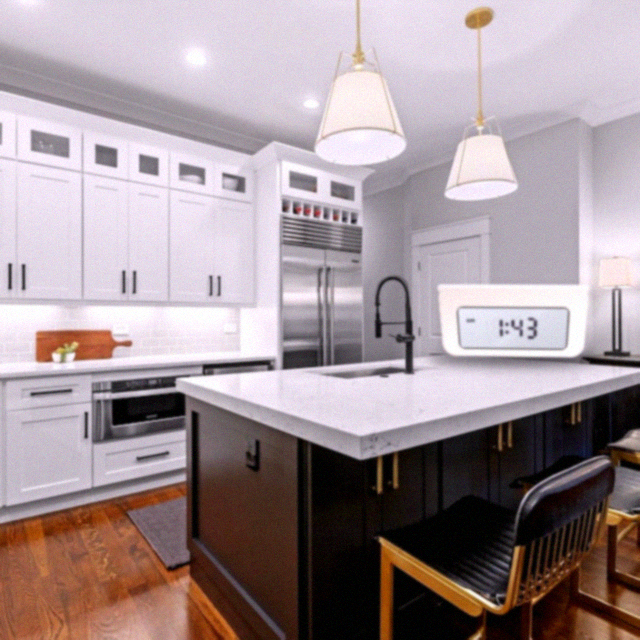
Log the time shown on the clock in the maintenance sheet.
1:43
